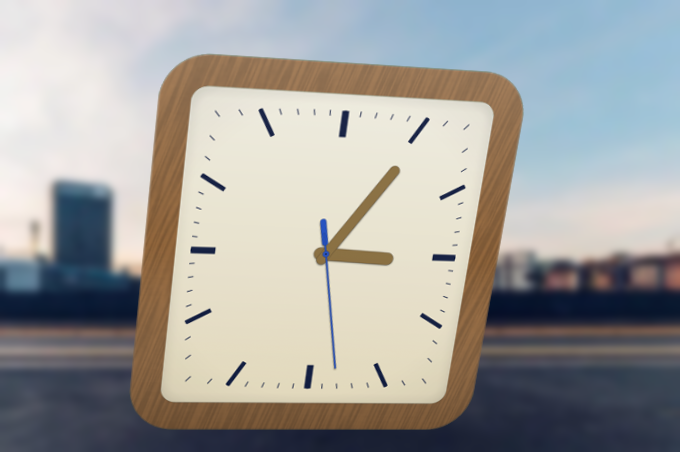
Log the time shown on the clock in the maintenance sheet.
3:05:28
